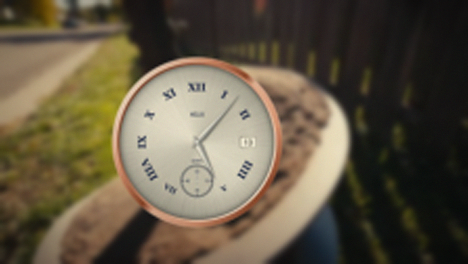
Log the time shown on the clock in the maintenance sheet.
5:07
